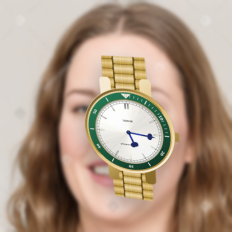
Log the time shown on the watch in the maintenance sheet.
5:16
